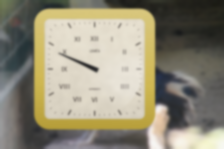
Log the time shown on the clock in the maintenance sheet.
9:49
